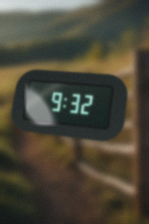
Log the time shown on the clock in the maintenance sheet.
9:32
